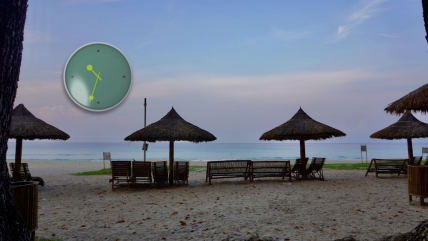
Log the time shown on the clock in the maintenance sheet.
10:33
